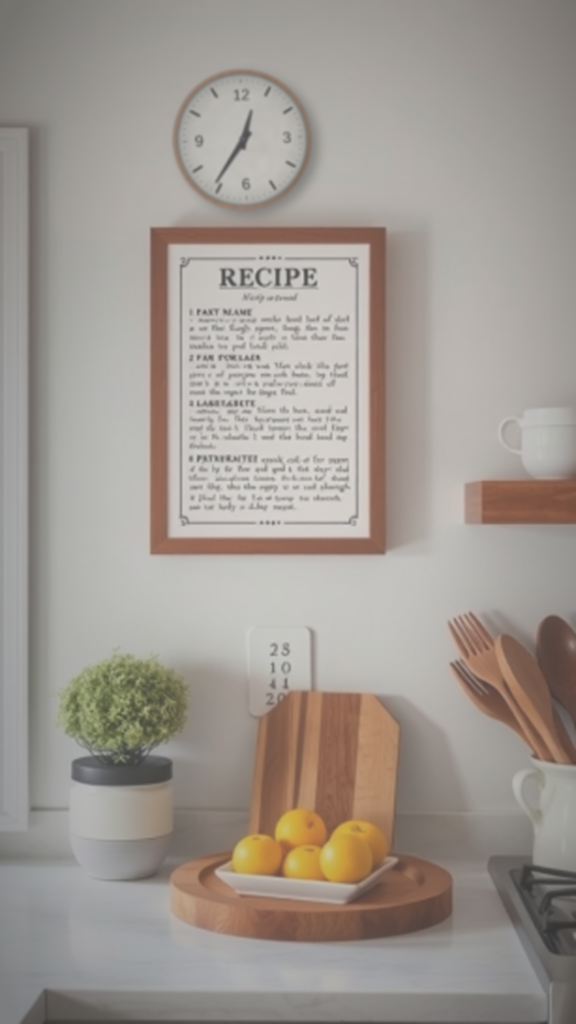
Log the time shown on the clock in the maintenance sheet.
12:36
